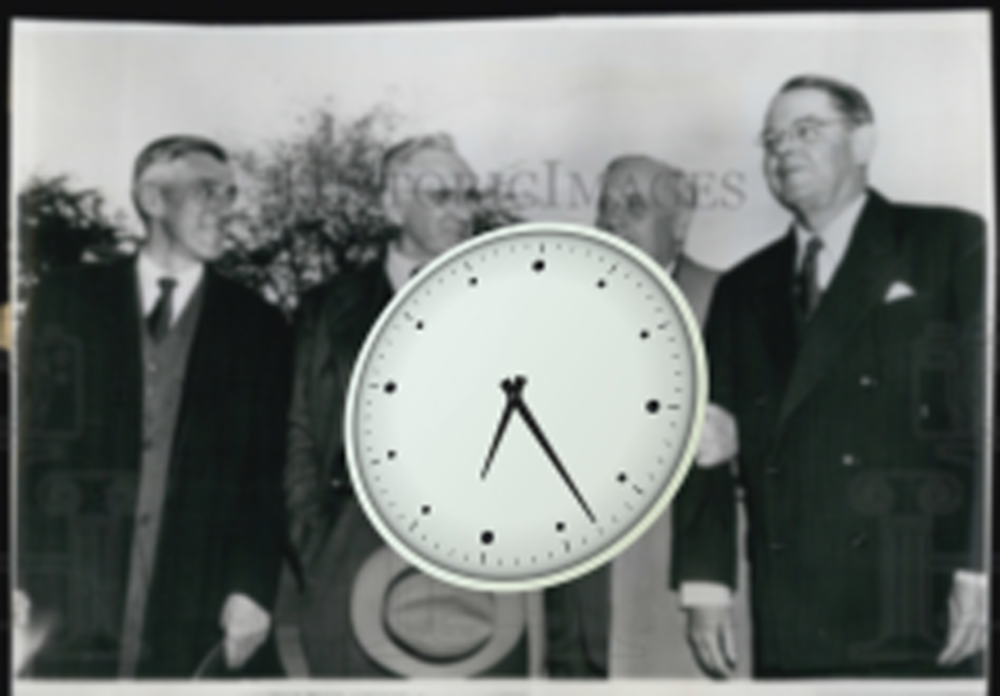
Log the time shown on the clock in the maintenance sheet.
6:23
